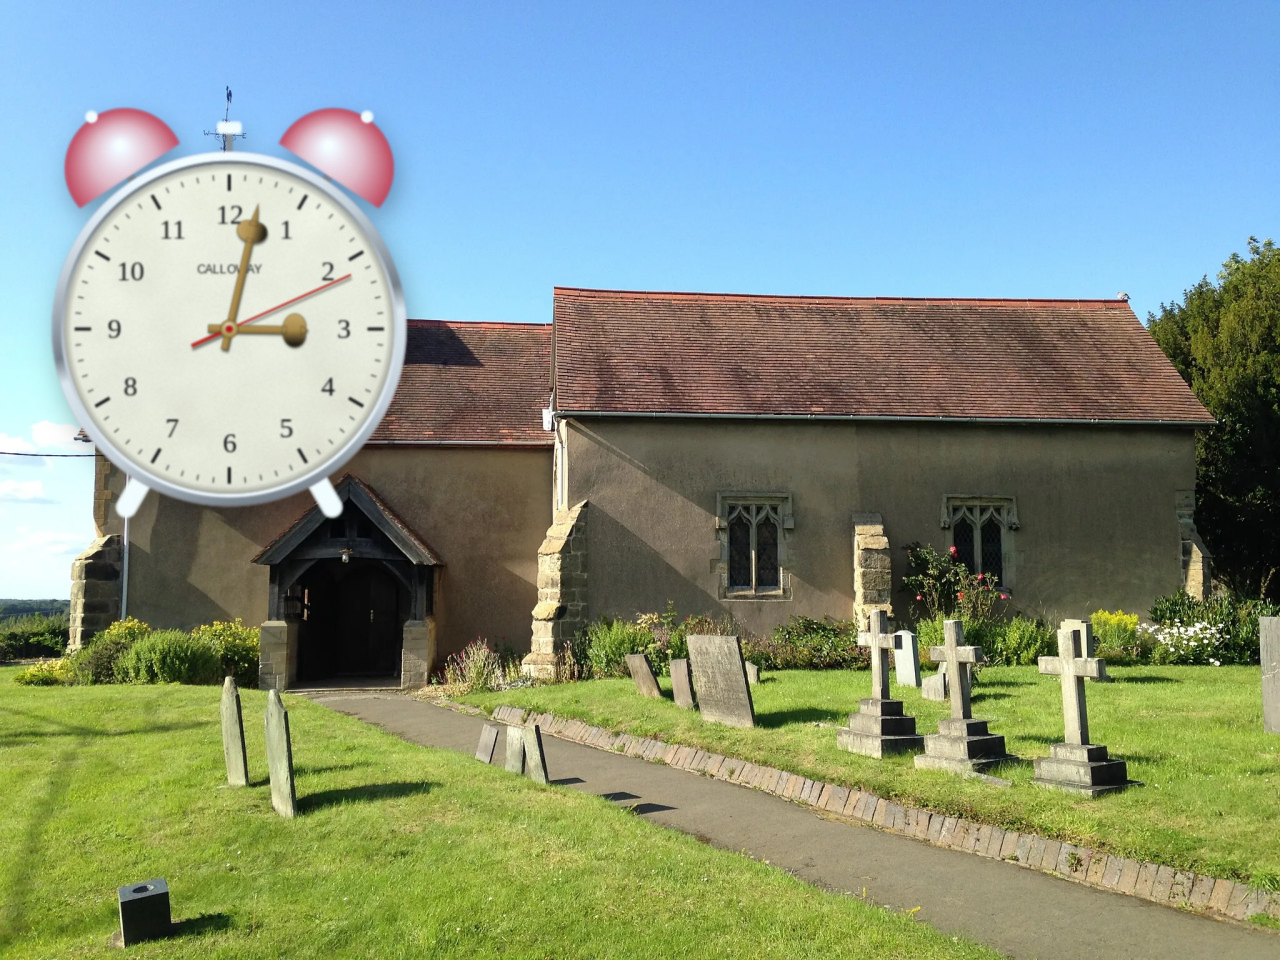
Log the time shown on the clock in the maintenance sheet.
3:02:11
